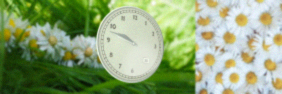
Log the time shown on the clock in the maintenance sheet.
9:48
